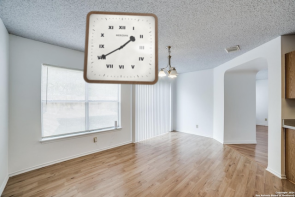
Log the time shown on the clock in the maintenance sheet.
1:40
